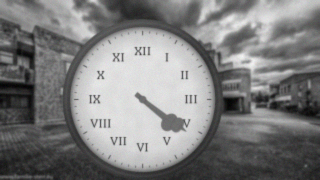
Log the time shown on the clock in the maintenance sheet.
4:21
